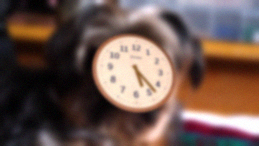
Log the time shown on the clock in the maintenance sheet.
5:23
